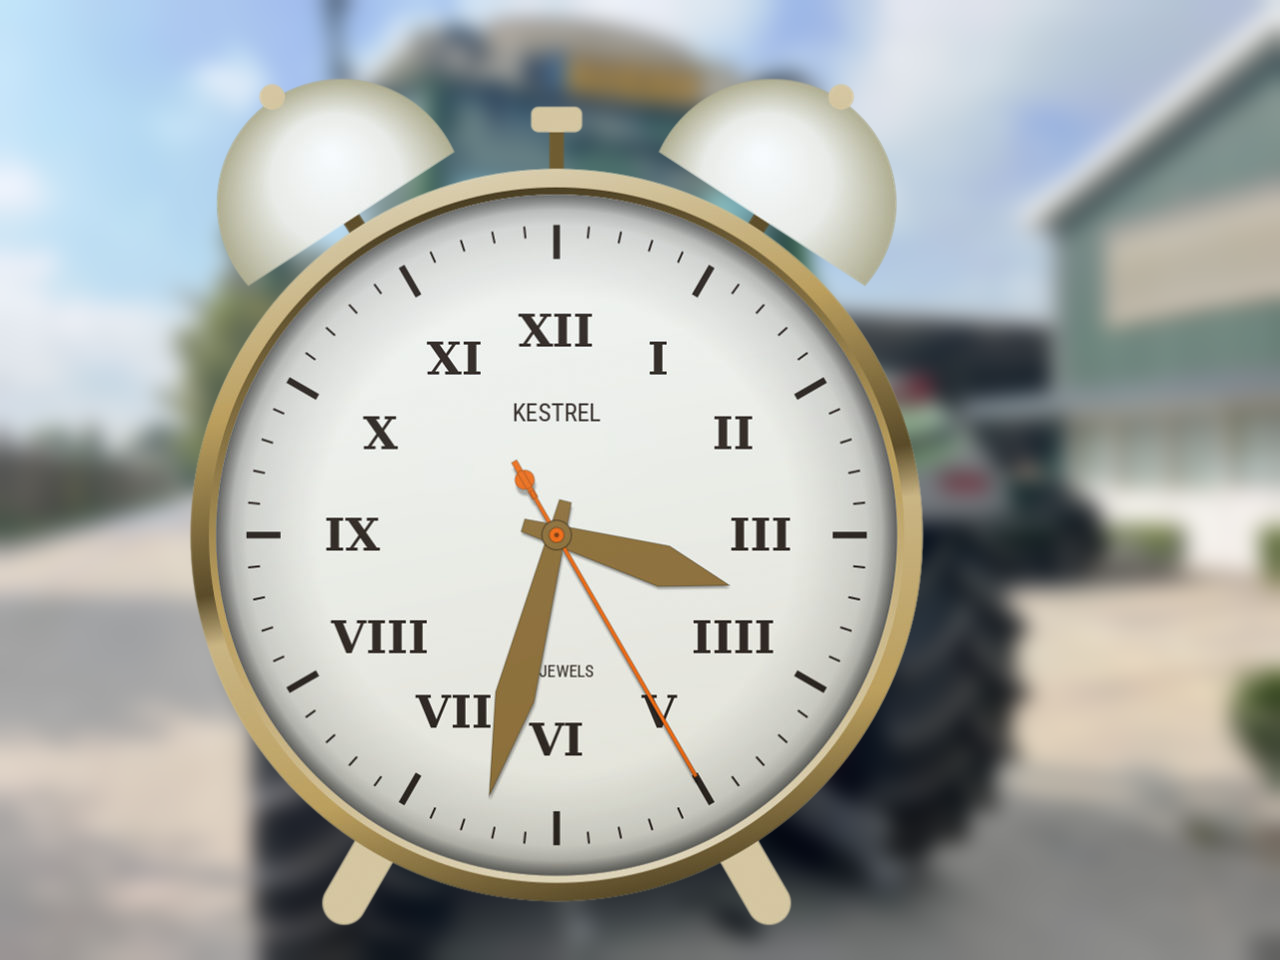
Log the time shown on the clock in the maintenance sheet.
3:32:25
